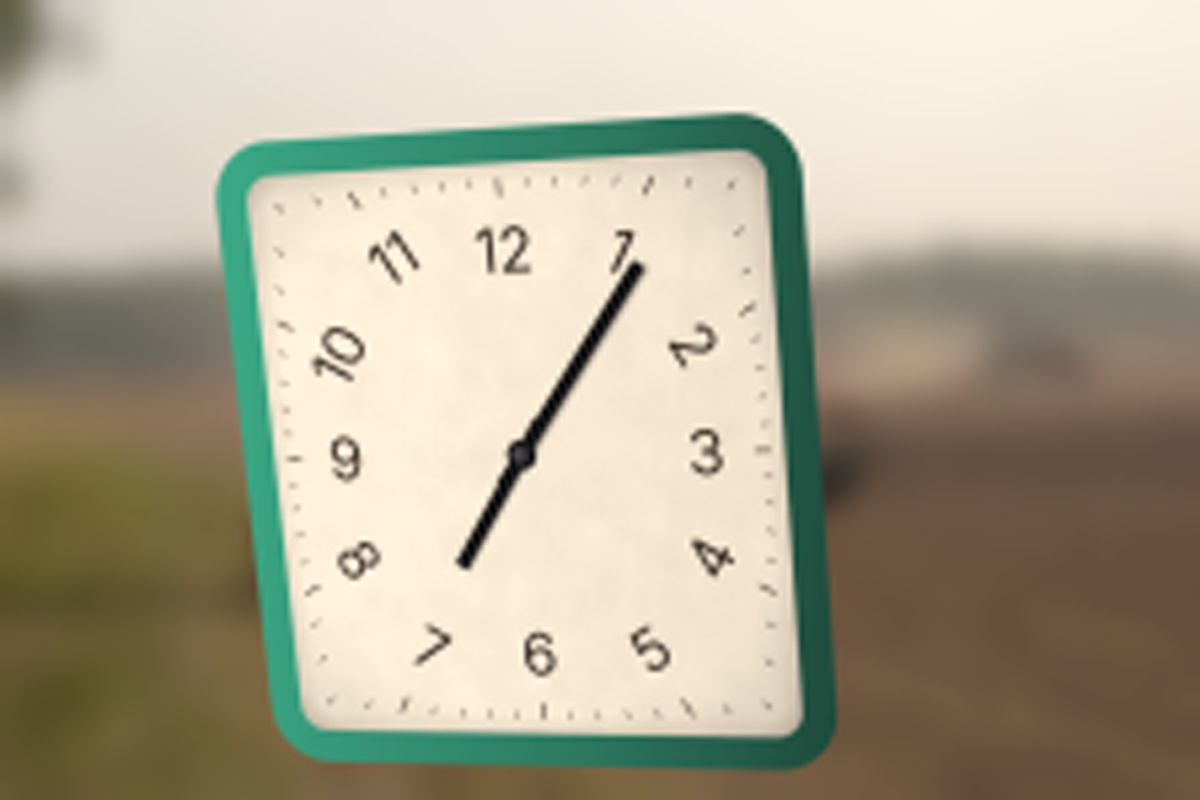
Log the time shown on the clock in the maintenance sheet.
7:06
